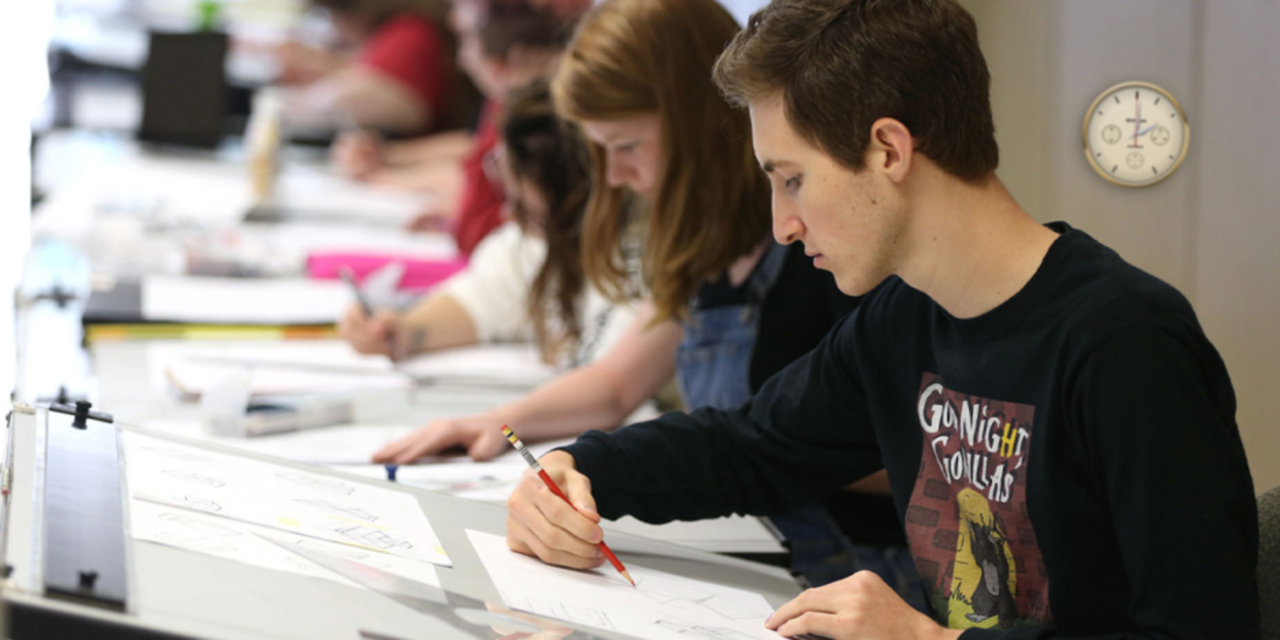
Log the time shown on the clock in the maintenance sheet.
2:01
